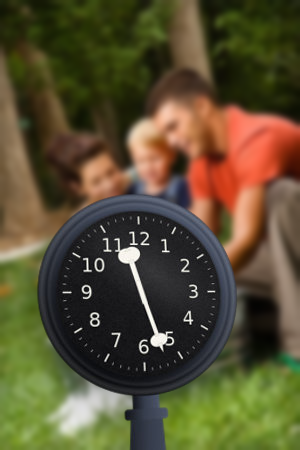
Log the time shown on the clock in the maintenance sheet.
11:27
